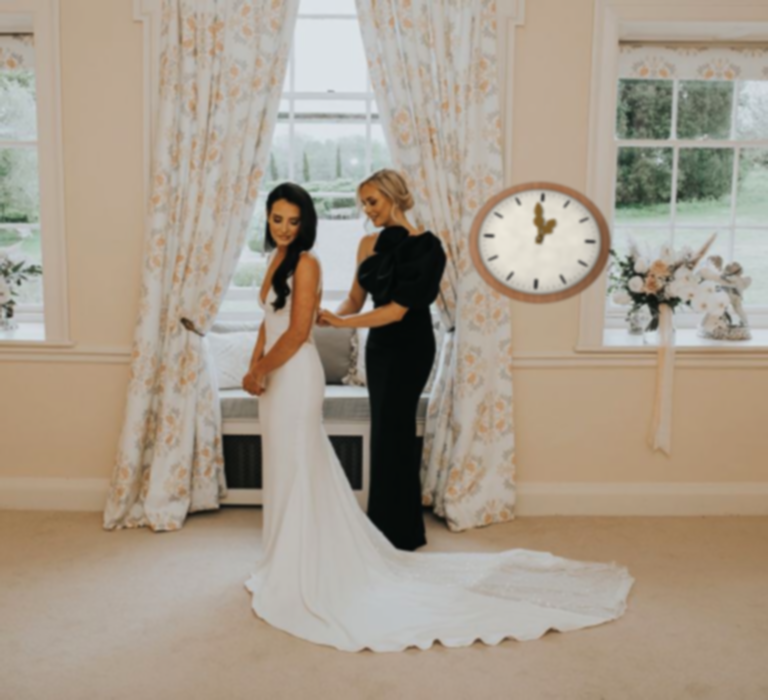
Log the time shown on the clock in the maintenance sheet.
12:59
